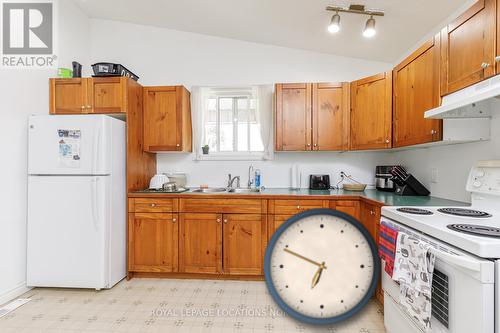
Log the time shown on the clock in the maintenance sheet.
6:49
